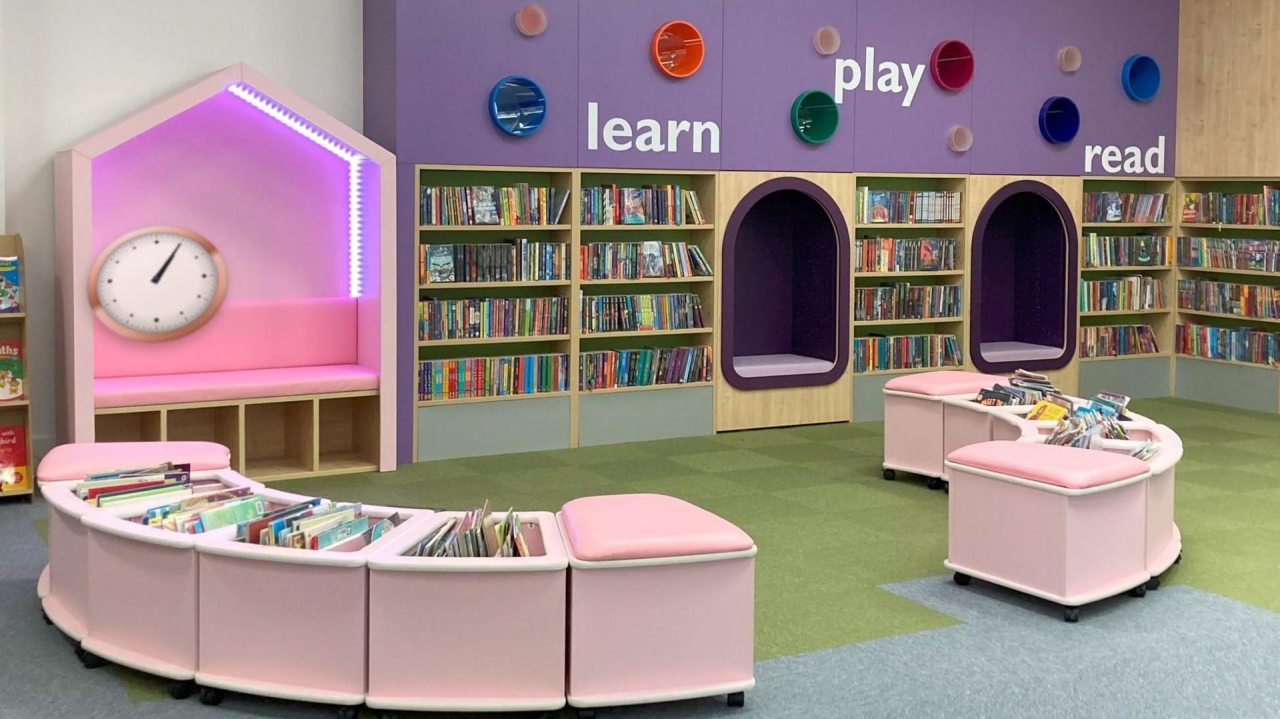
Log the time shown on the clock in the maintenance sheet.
1:05
